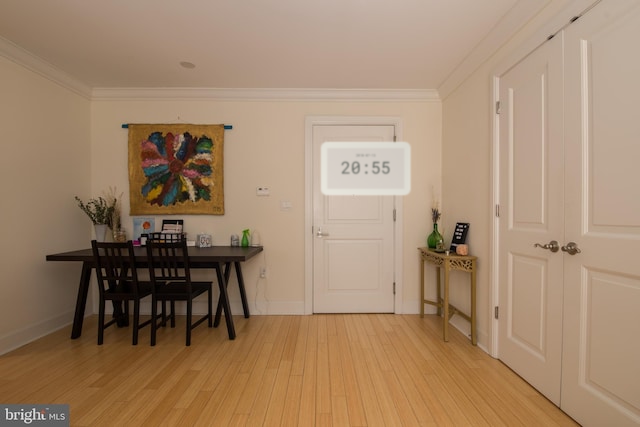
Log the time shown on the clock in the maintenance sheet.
20:55
